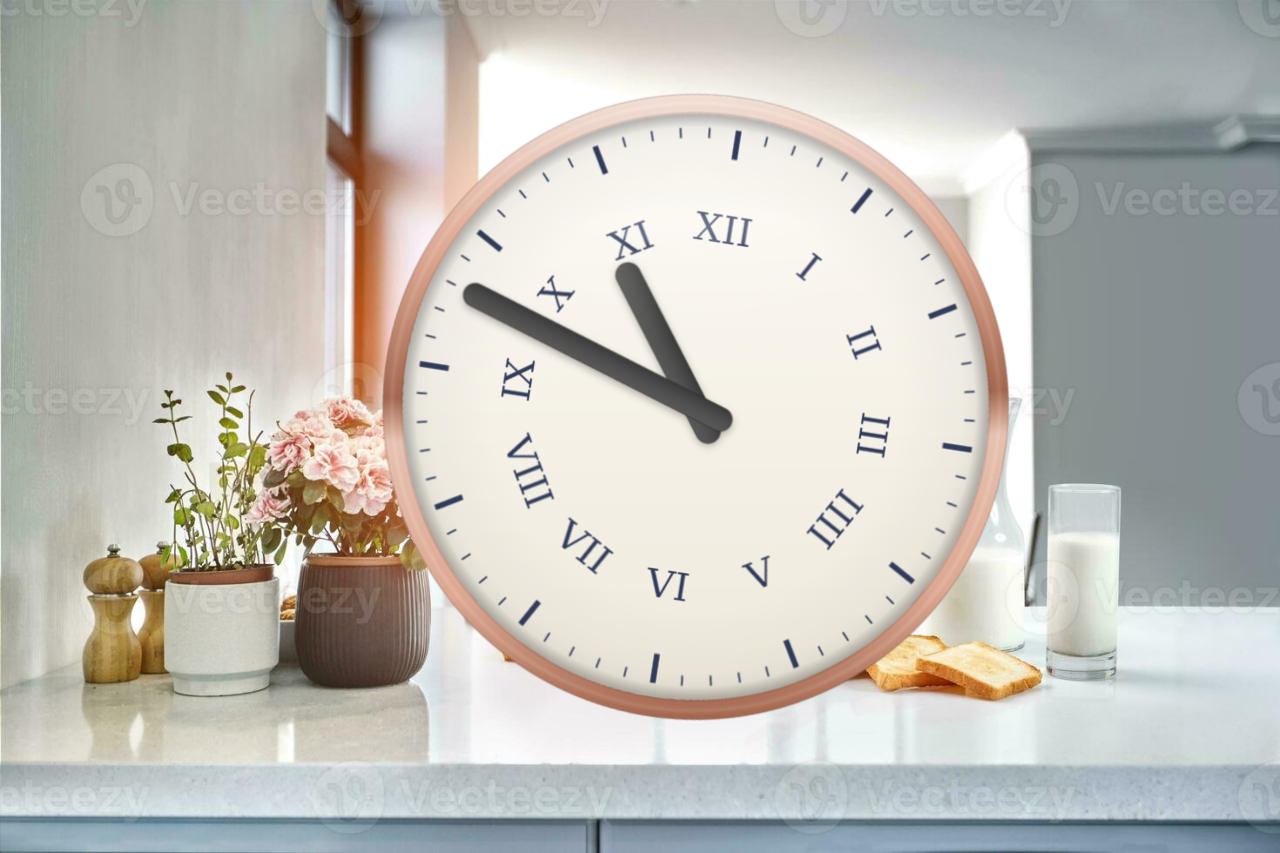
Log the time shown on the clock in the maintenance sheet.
10:48
